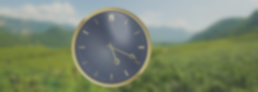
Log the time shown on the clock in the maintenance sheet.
5:19
